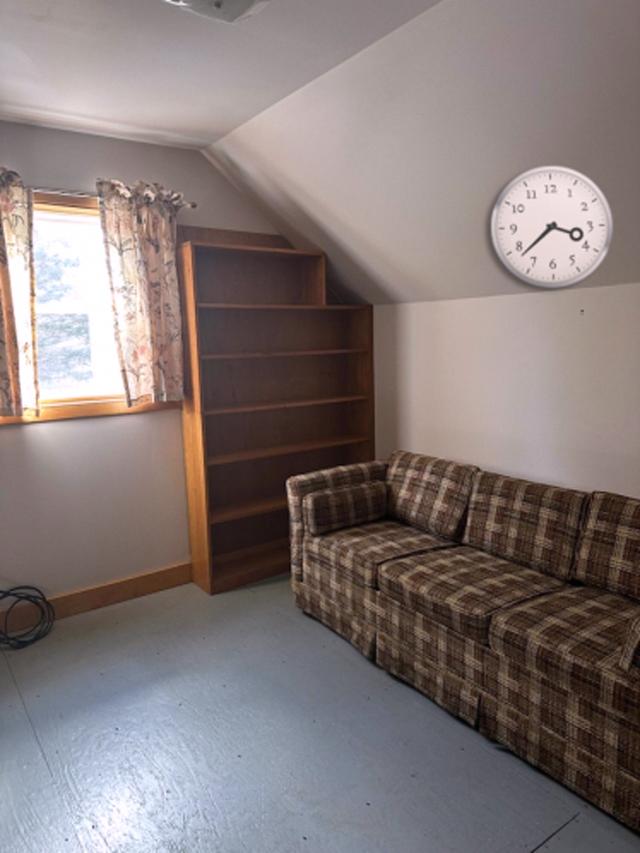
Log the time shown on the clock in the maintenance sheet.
3:38
